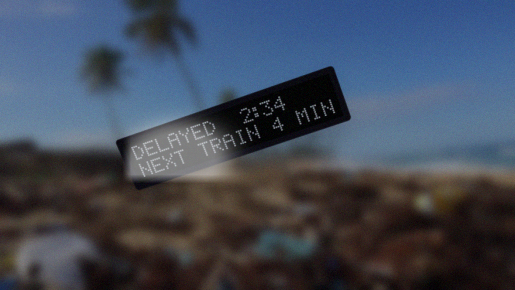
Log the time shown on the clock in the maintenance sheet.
2:34
